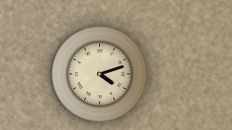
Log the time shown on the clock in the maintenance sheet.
4:12
